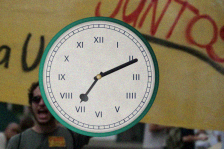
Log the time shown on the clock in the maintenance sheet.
7:11
